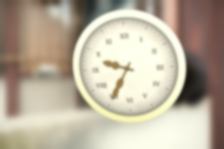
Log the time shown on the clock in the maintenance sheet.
9:35
